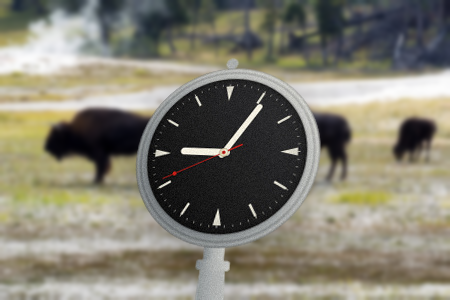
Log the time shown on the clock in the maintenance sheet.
9:05:41
